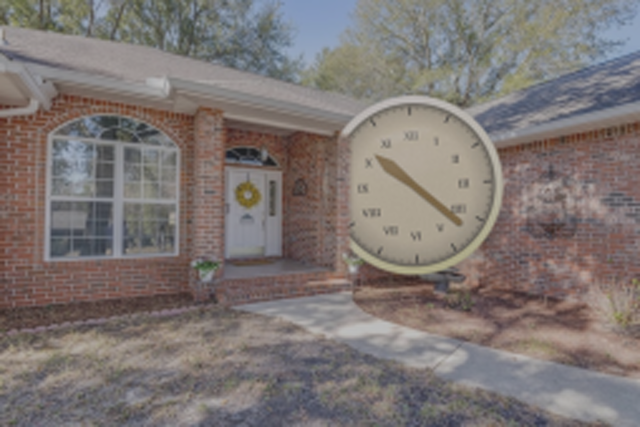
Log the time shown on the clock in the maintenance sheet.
10:22
